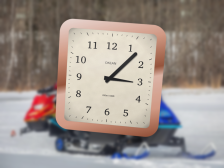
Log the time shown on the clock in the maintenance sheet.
3:07
